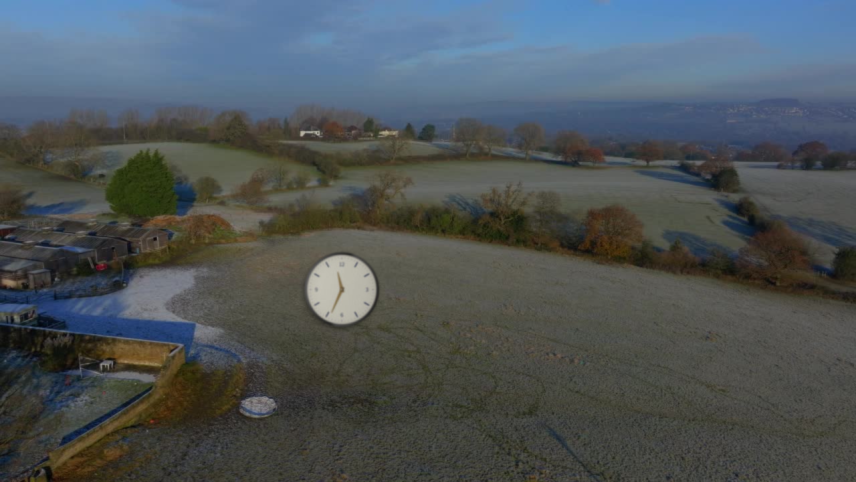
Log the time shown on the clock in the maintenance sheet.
11:34
